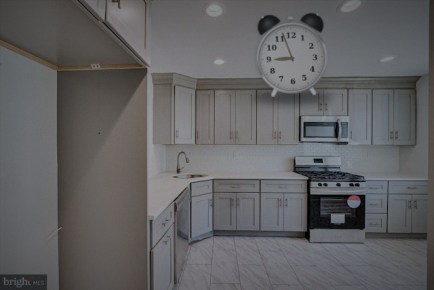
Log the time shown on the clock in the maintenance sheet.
8:57
